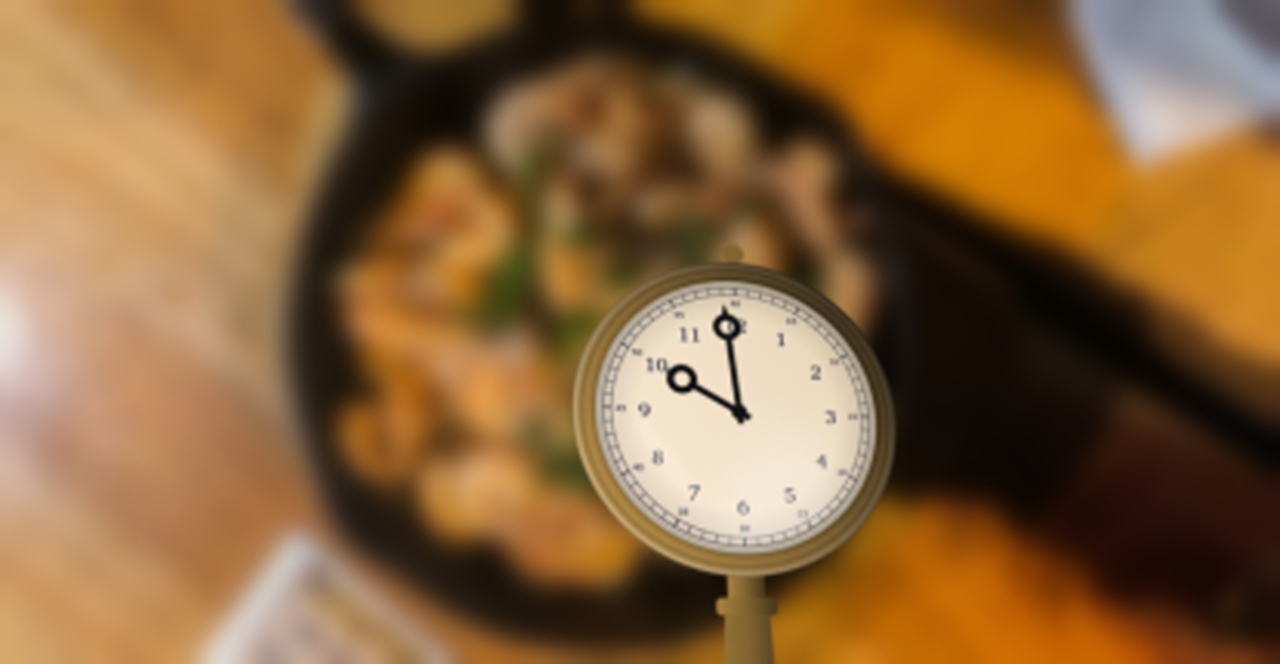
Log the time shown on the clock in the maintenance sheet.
9:59
